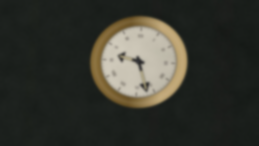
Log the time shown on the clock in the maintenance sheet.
9:27
